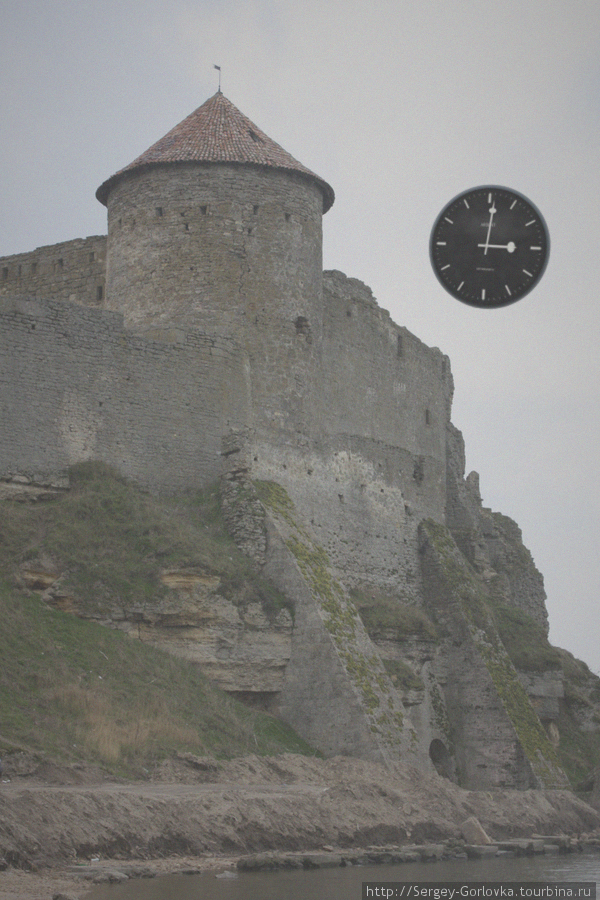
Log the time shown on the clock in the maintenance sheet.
3:01
